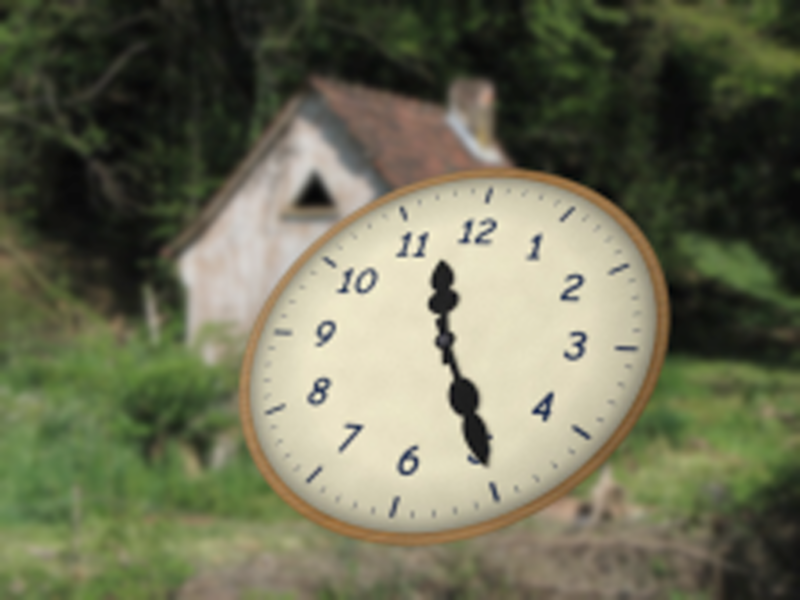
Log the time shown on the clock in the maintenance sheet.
11:25
